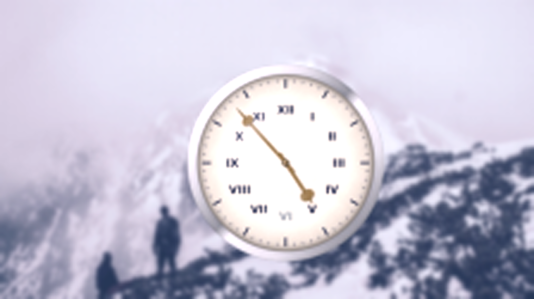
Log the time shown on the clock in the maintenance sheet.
4:53
